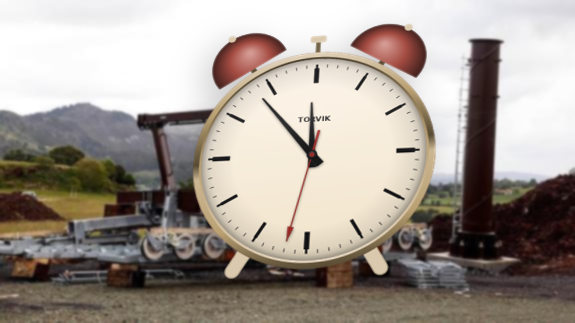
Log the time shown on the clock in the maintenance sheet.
11:53:32
